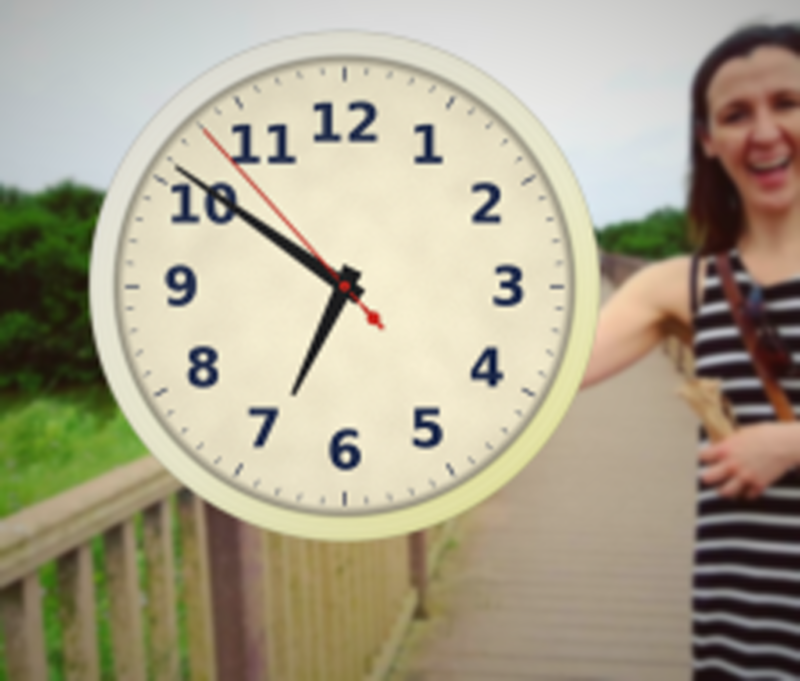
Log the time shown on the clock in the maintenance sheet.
6:50:53
